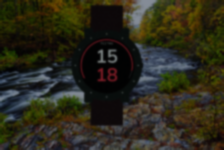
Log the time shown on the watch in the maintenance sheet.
15:18
